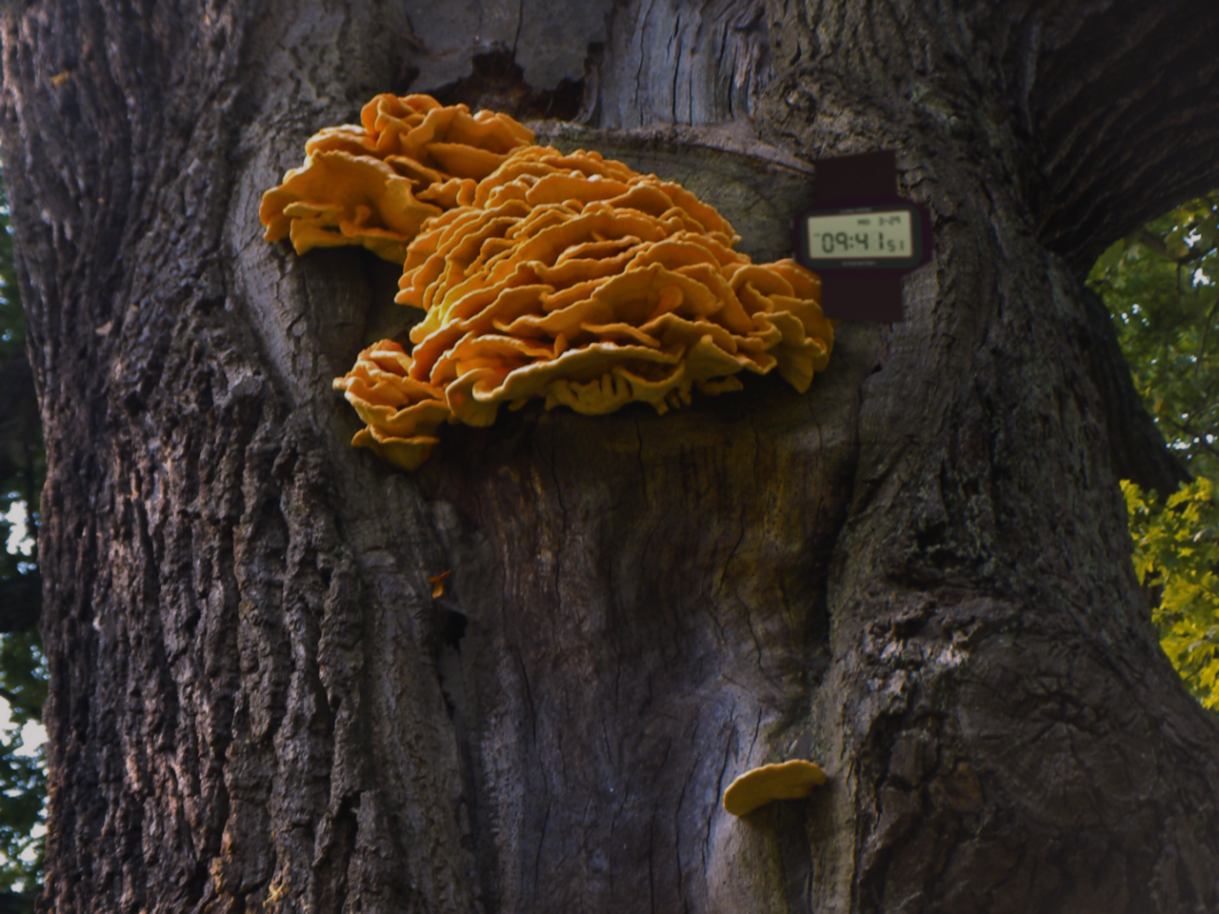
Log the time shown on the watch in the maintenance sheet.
9:41
